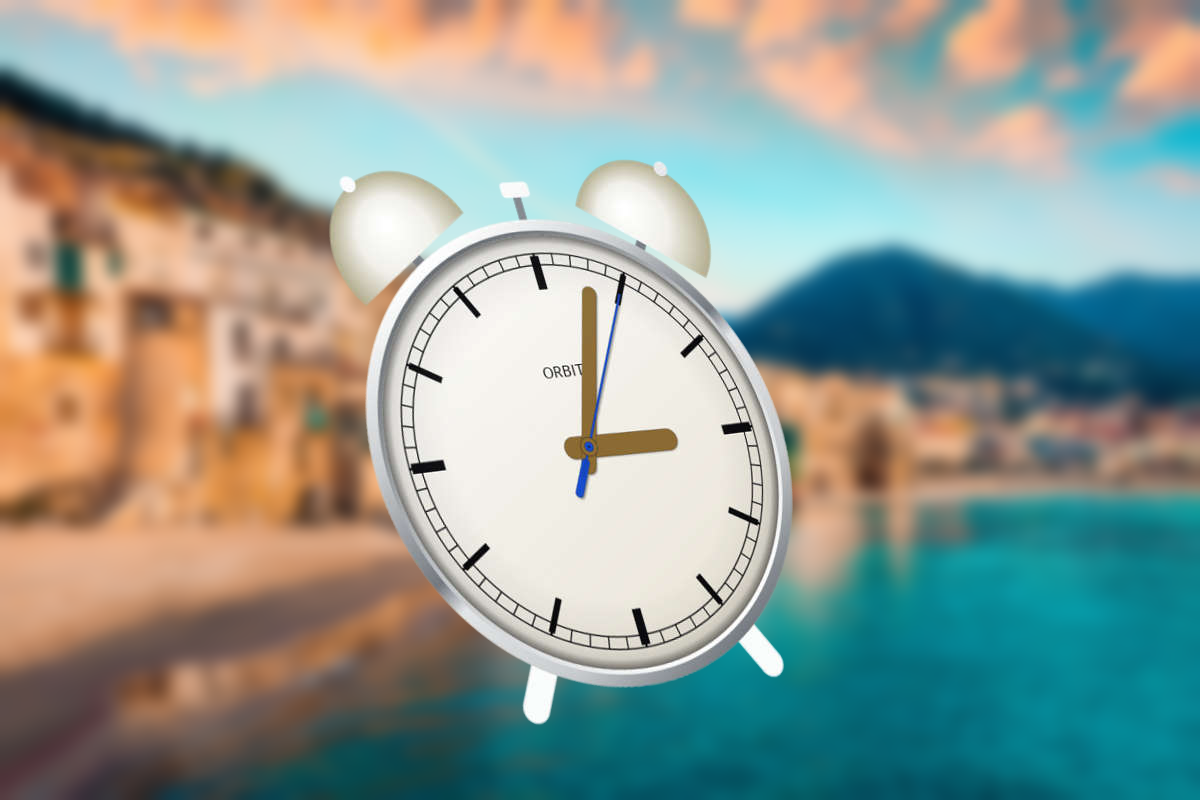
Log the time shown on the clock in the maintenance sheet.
3:03:05
